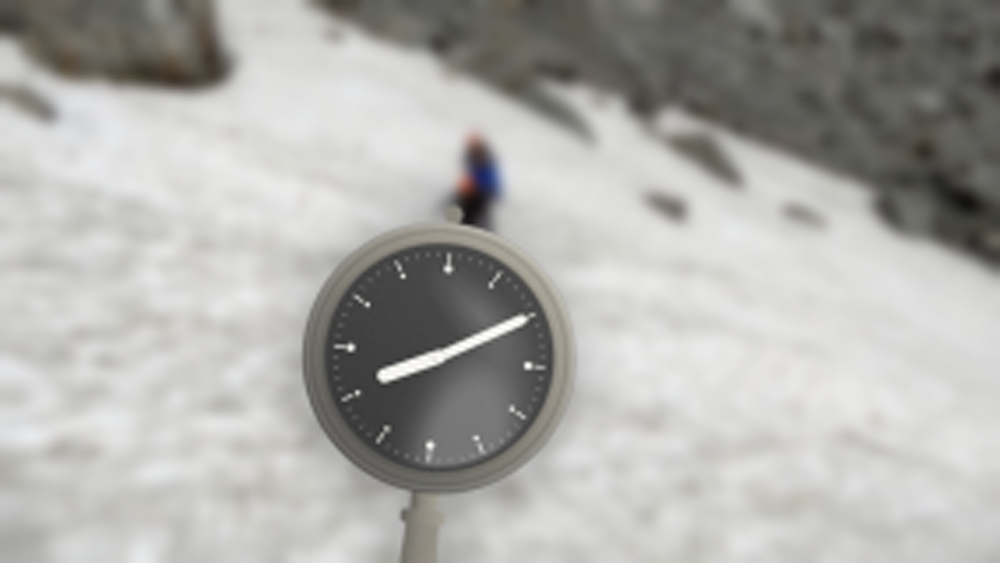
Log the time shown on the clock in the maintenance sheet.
8:10
